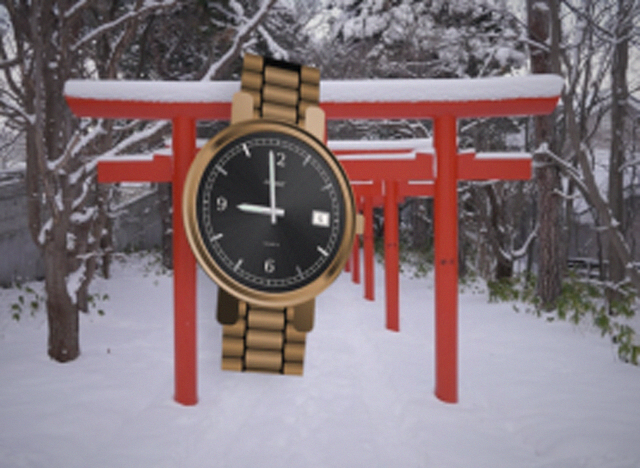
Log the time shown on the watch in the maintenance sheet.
8:59
